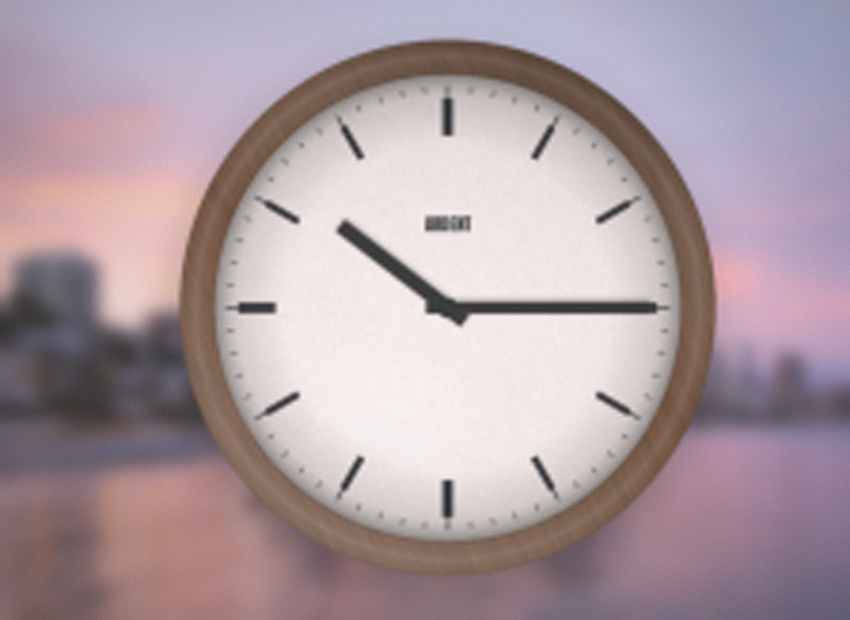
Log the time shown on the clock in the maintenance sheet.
10:15
